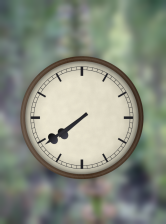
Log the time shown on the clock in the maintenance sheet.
7:39
